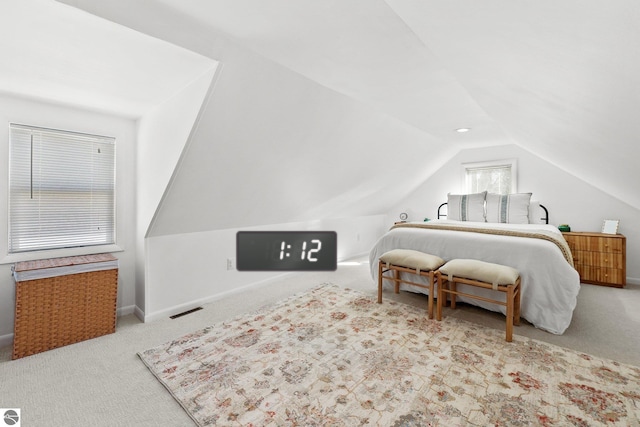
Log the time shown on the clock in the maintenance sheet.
1:12
